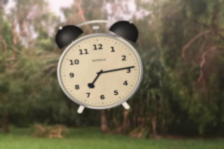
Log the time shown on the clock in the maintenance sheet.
7:14
